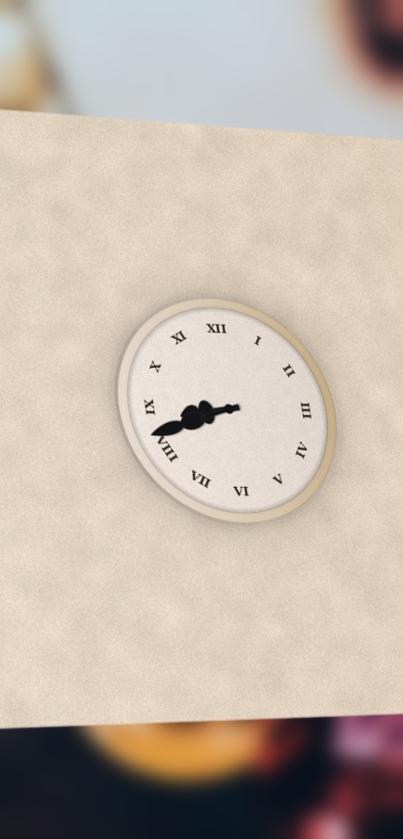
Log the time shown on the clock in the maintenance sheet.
8:42
